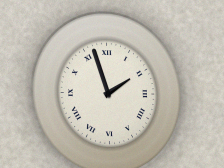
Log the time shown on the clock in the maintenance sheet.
1:57
